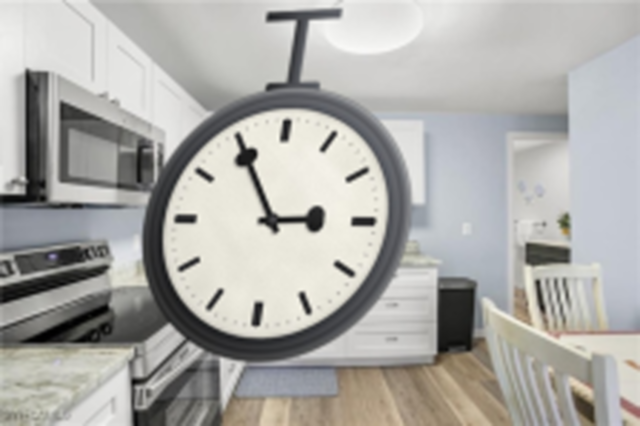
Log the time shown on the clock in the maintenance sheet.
2:55
